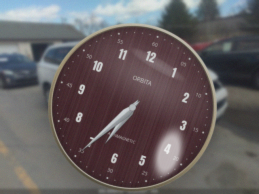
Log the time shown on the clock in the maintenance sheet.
6:35
